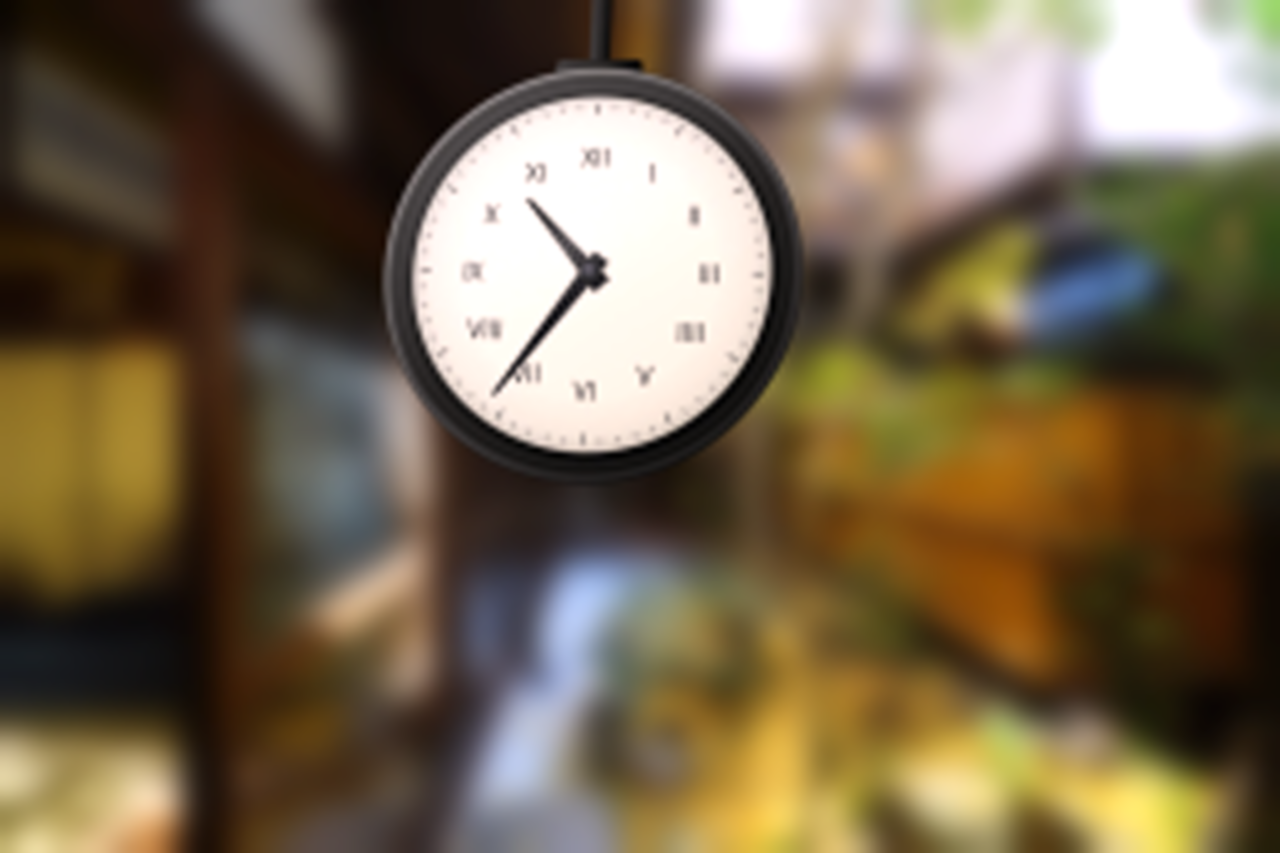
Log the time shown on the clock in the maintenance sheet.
10:36
